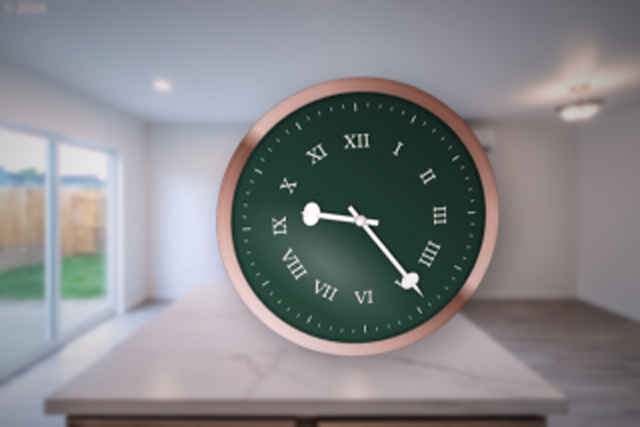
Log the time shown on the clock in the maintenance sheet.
9:24
